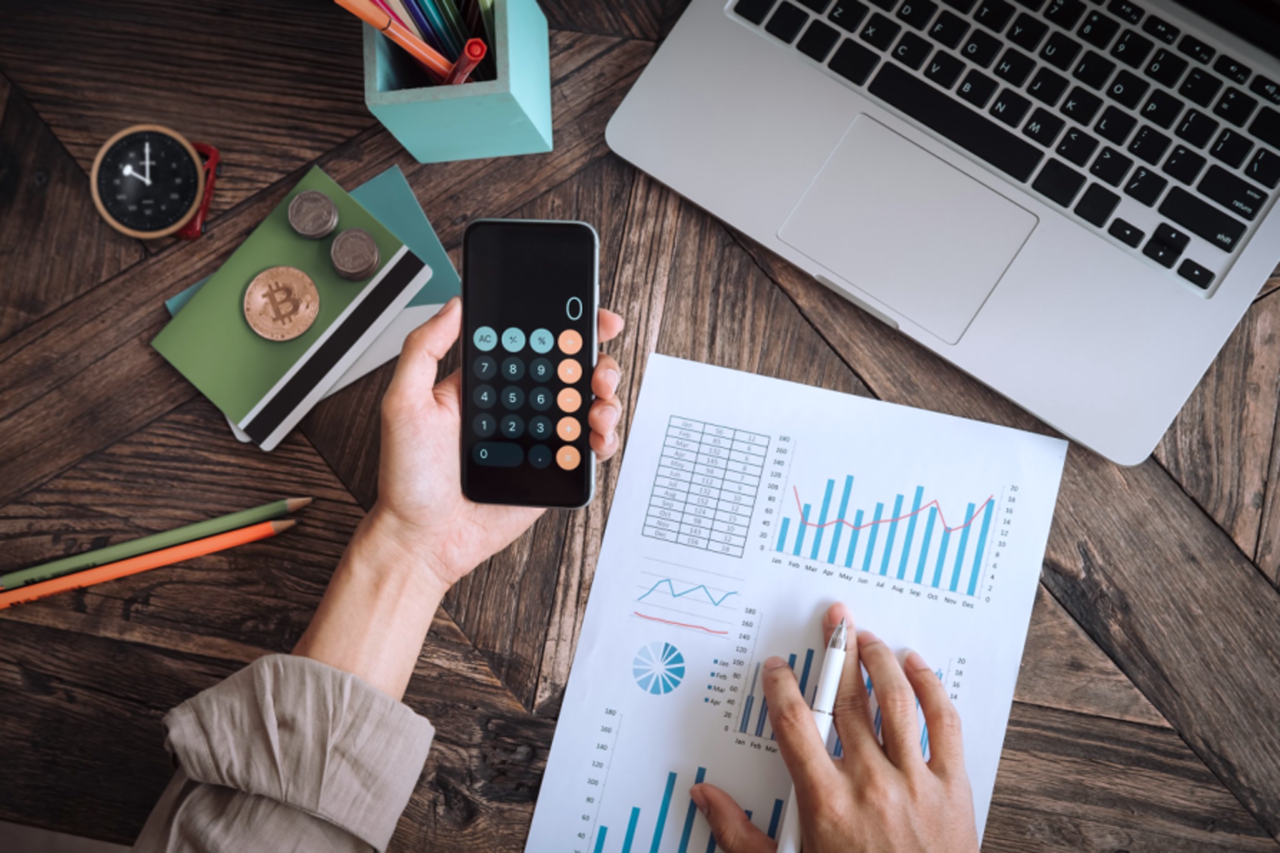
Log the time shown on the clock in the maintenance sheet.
10:00
